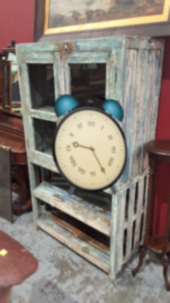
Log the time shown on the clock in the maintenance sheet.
9:25
